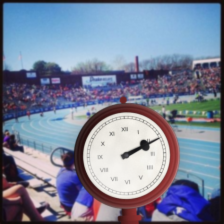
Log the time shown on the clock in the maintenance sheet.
2:11
